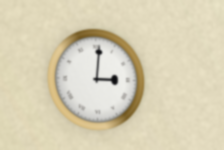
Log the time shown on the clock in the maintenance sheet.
3:01
